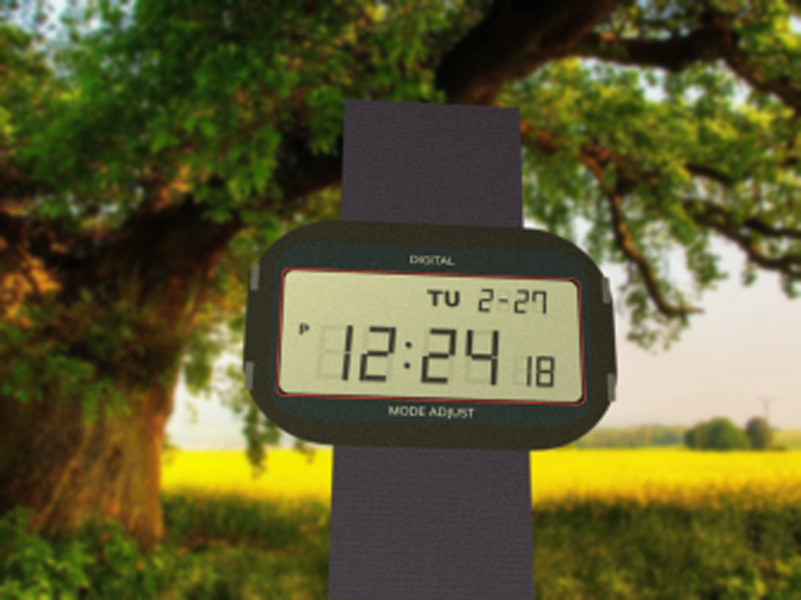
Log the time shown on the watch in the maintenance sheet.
12:24:18
